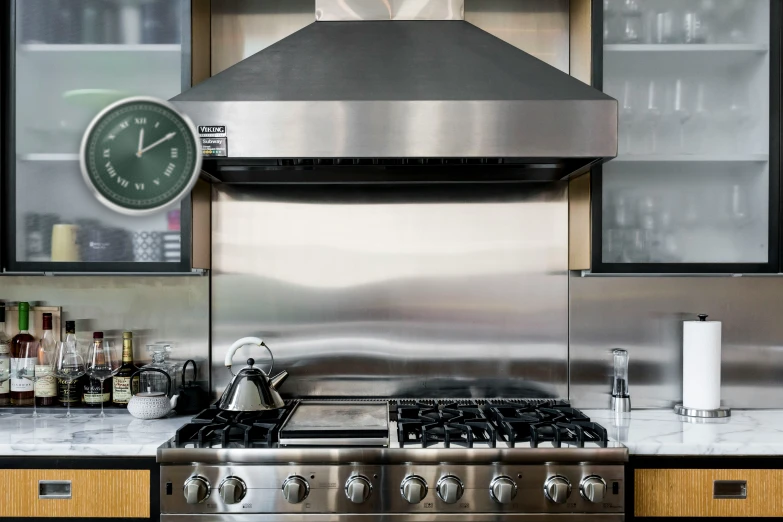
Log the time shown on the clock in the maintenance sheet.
12:10
